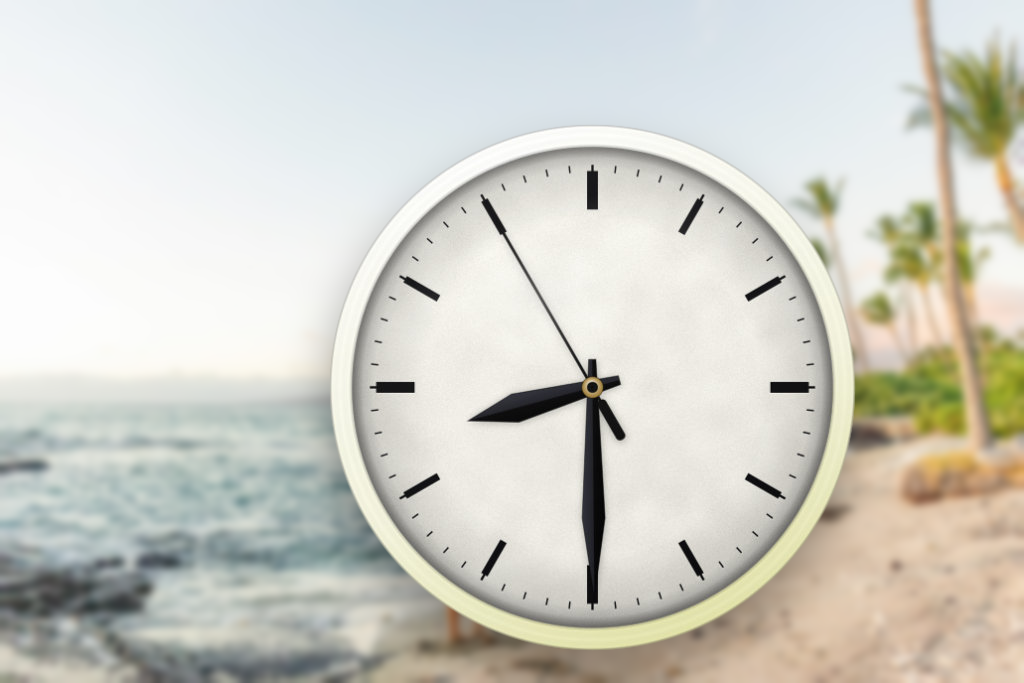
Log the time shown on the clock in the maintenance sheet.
8:29:55
